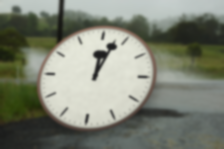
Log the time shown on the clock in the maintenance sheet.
12:03
